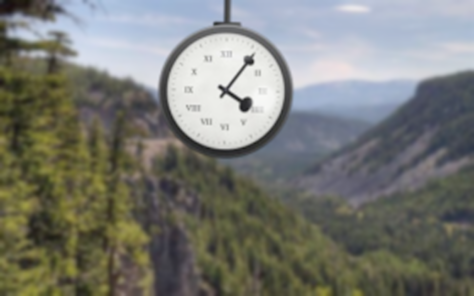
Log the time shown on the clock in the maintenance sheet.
4:06
